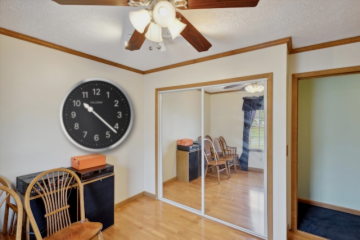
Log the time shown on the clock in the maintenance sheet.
10:22
